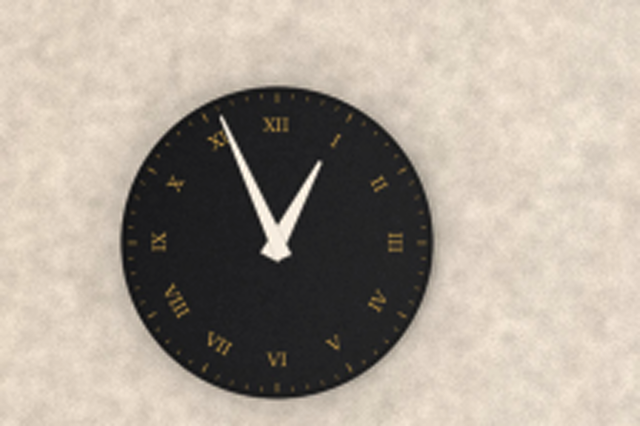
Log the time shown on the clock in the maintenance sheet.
12:56
